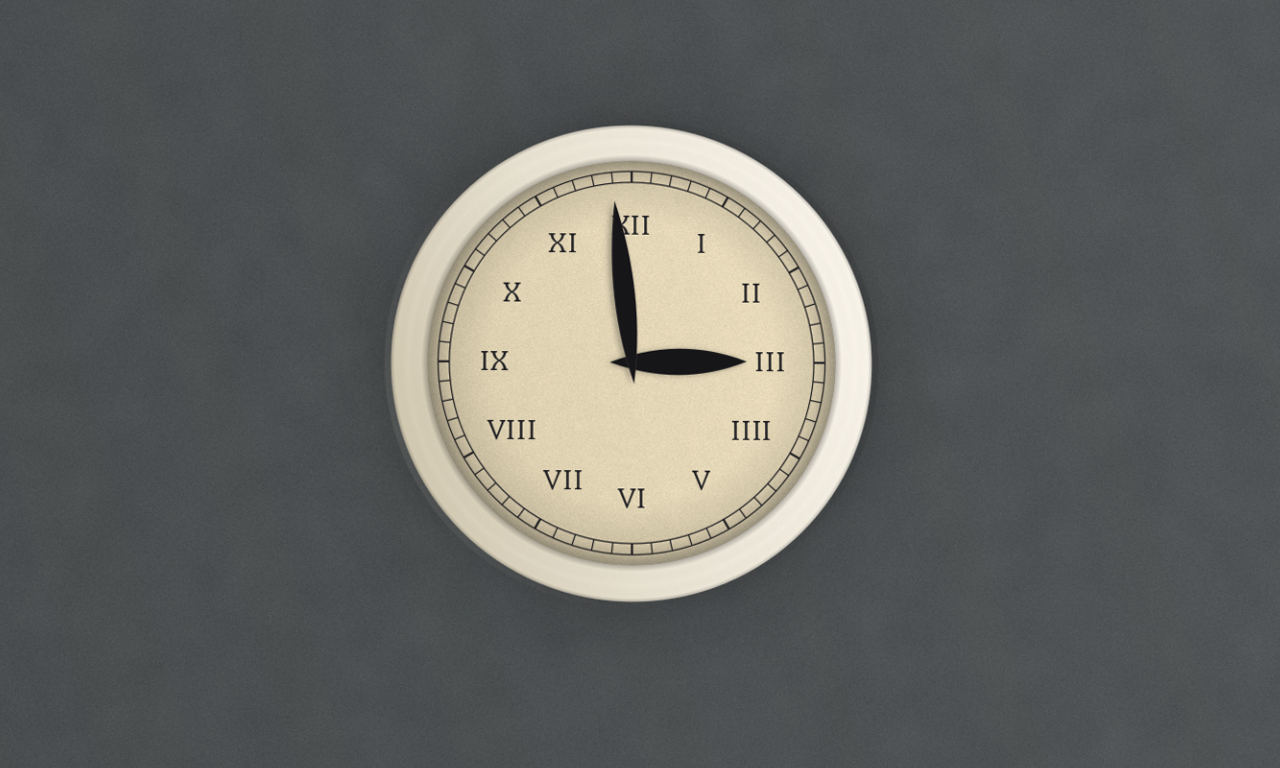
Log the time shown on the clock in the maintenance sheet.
2:59
